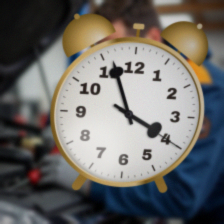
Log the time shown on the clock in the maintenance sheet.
3:56:20
